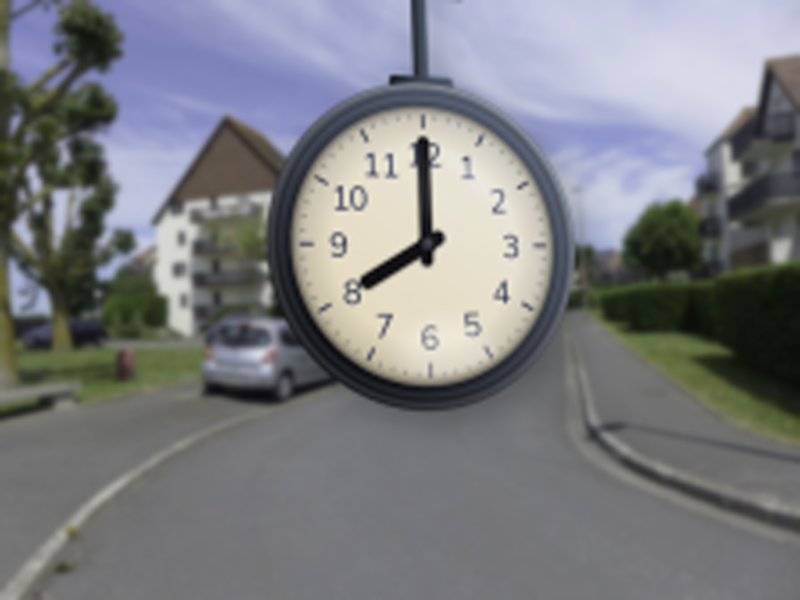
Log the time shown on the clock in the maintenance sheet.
8:00
